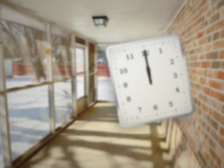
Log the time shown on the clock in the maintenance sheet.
12:00
